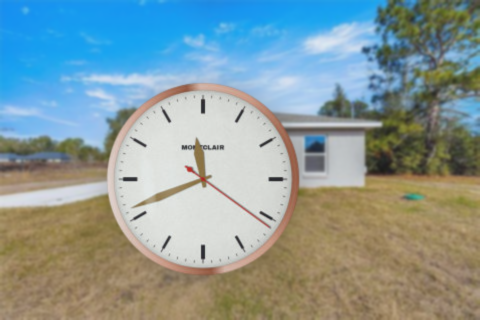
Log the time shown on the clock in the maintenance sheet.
11:41:21
